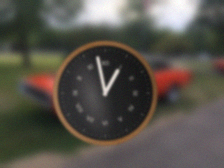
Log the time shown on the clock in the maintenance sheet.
12:58
